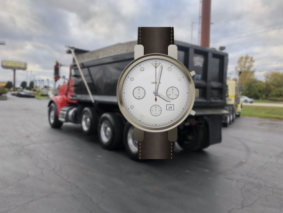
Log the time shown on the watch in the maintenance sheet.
4:02
